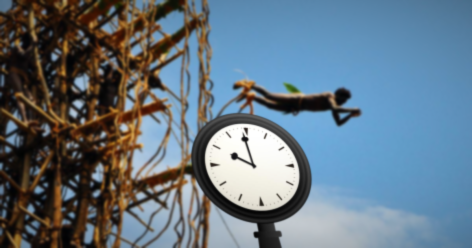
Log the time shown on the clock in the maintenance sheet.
9:59
